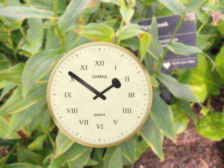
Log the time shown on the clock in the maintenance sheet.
1:51
